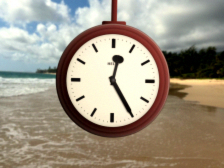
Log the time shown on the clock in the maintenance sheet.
12:25
